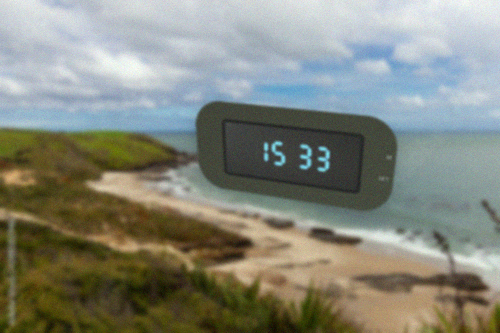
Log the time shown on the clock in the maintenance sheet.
15:33
